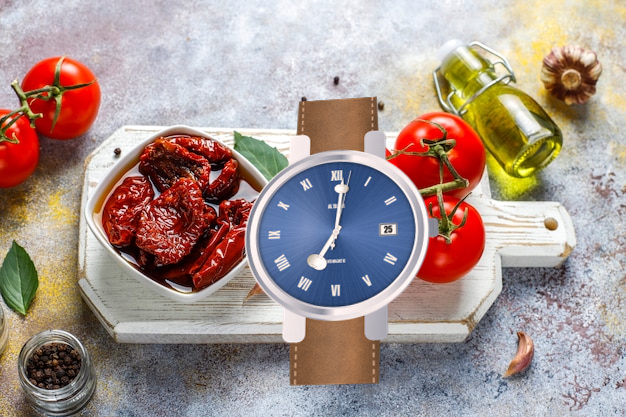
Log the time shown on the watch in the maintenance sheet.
7:01:02
